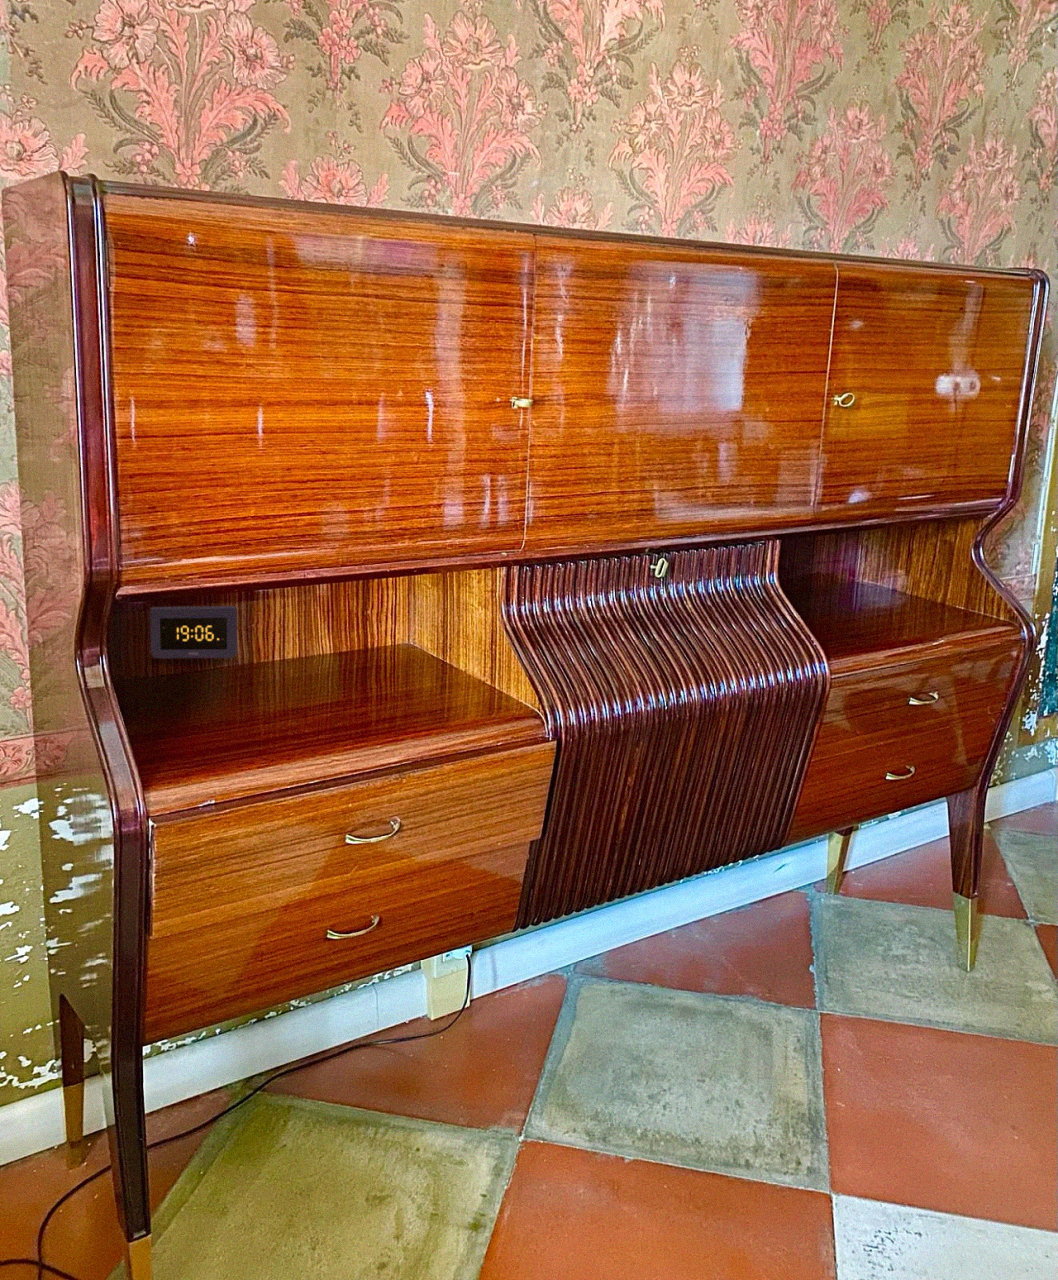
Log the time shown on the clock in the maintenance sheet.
19:06
